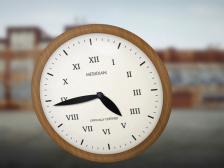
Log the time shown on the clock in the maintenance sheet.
4:44
